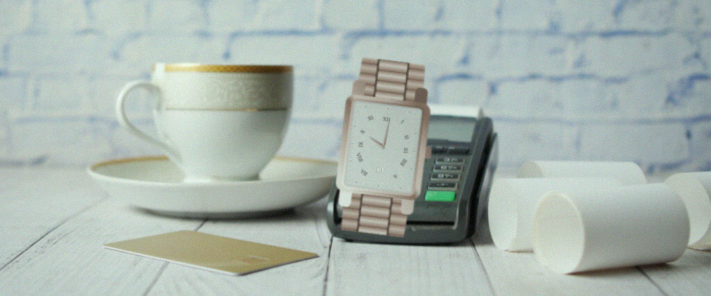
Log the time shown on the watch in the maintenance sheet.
10:01
